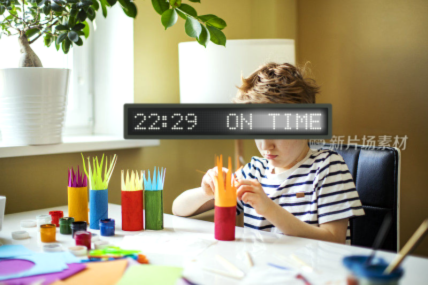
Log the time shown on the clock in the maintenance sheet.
22:29
